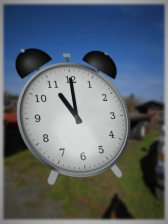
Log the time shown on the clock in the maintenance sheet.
11:00
